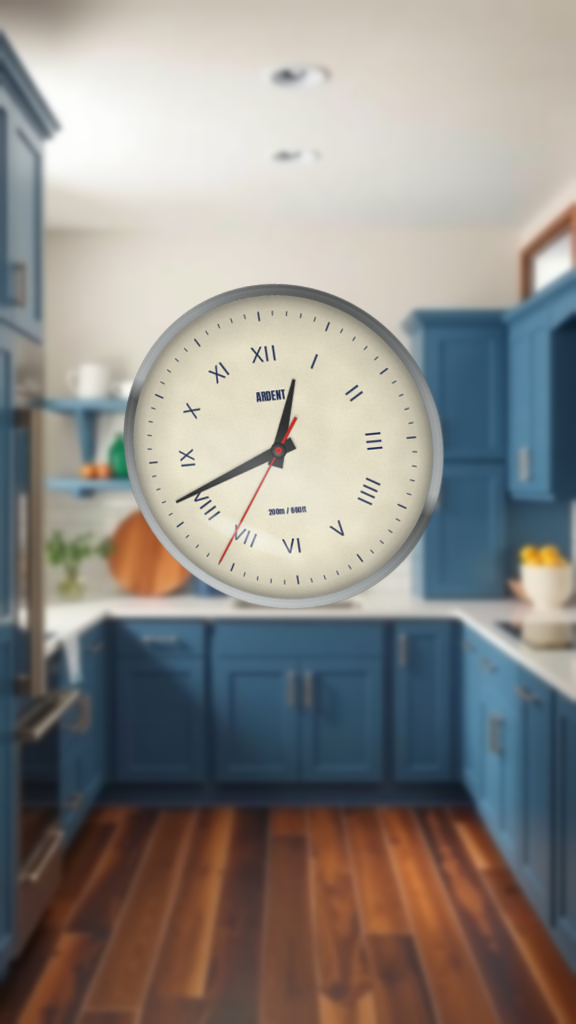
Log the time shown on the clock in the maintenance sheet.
12:41:36
